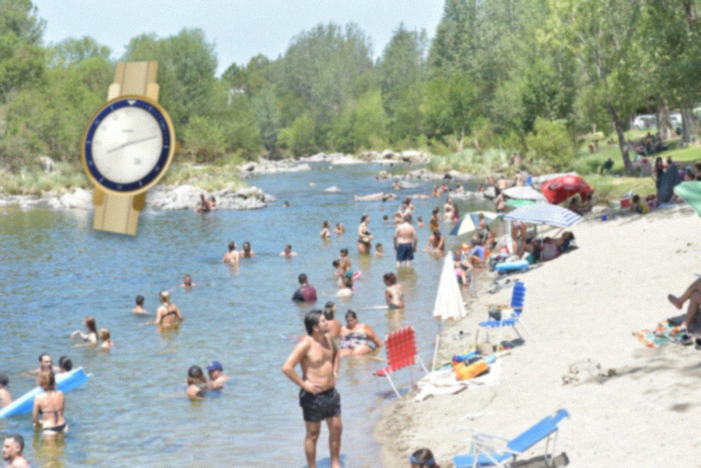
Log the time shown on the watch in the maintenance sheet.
8:12
